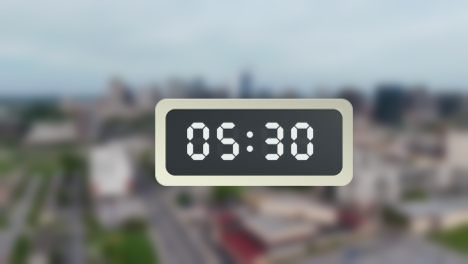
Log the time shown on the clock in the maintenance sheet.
5:30
